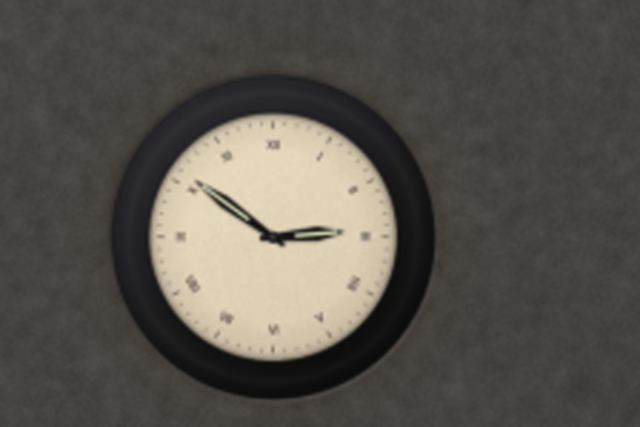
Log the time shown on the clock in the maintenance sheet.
2:51
